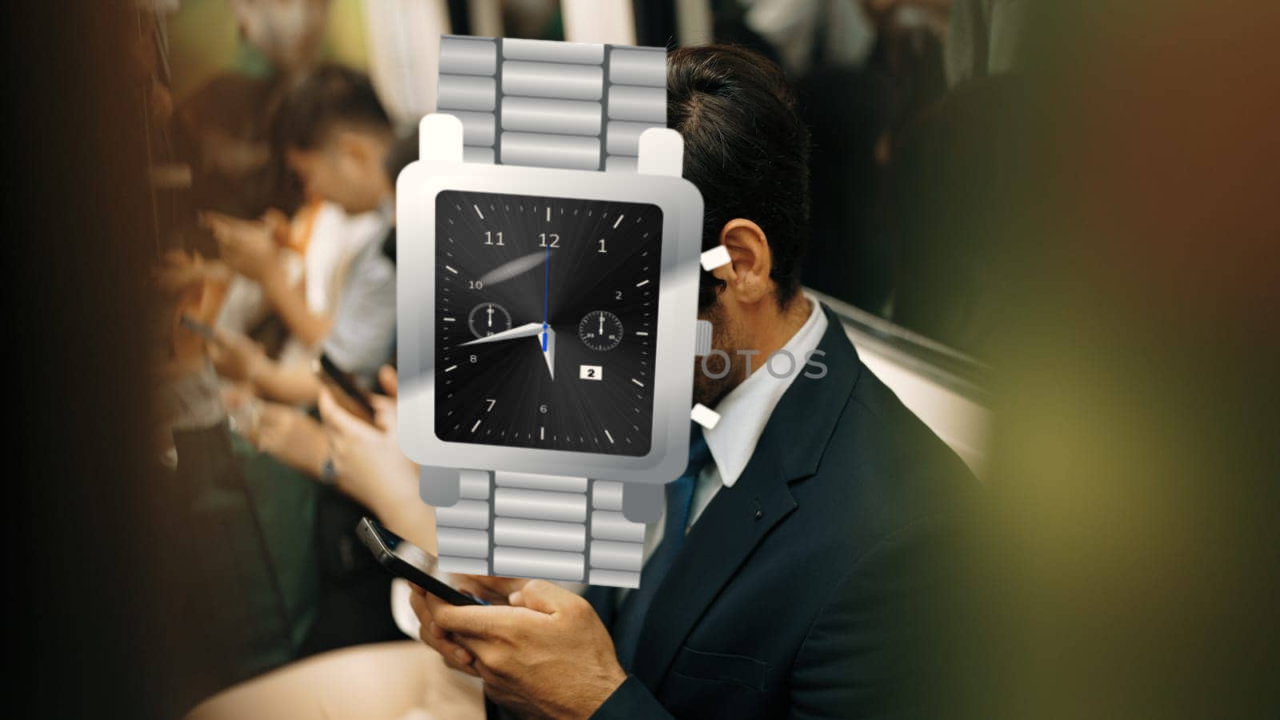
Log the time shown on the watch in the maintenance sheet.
5:42
